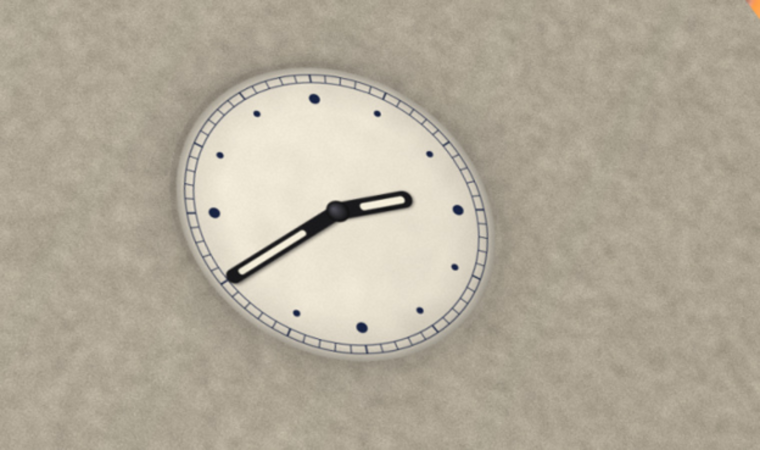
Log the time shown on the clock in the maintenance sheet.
2:40
